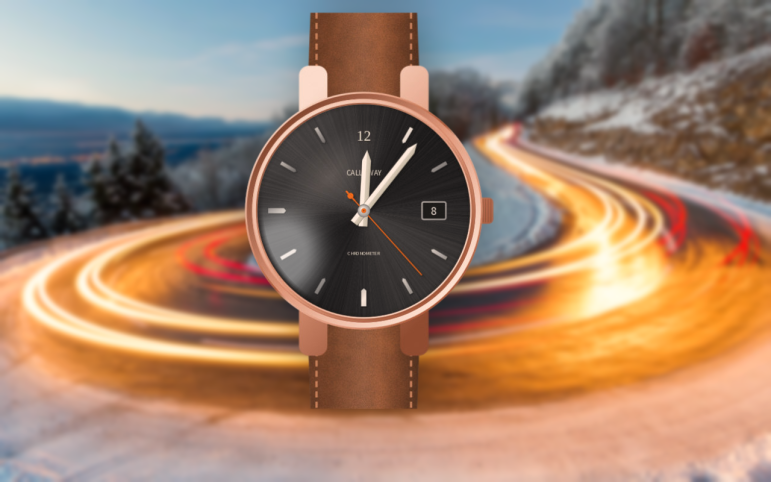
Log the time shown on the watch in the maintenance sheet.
12:06:23
